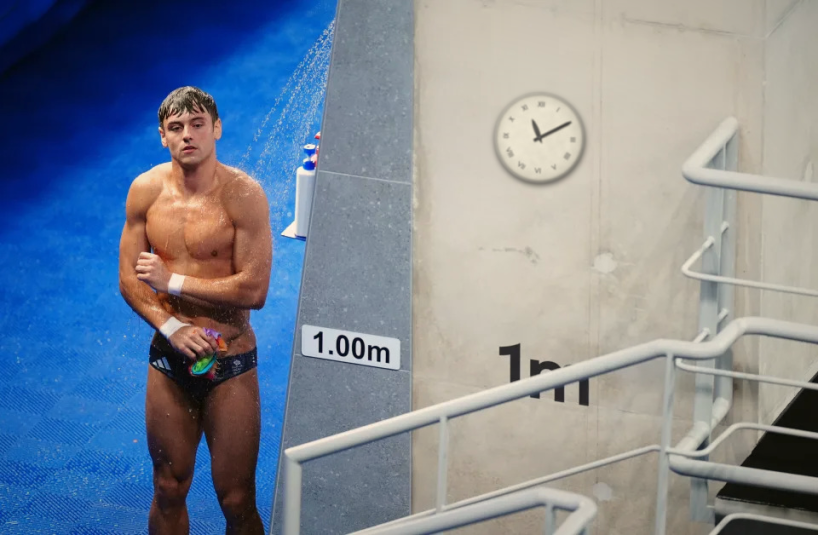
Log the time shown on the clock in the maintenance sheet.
11:10
